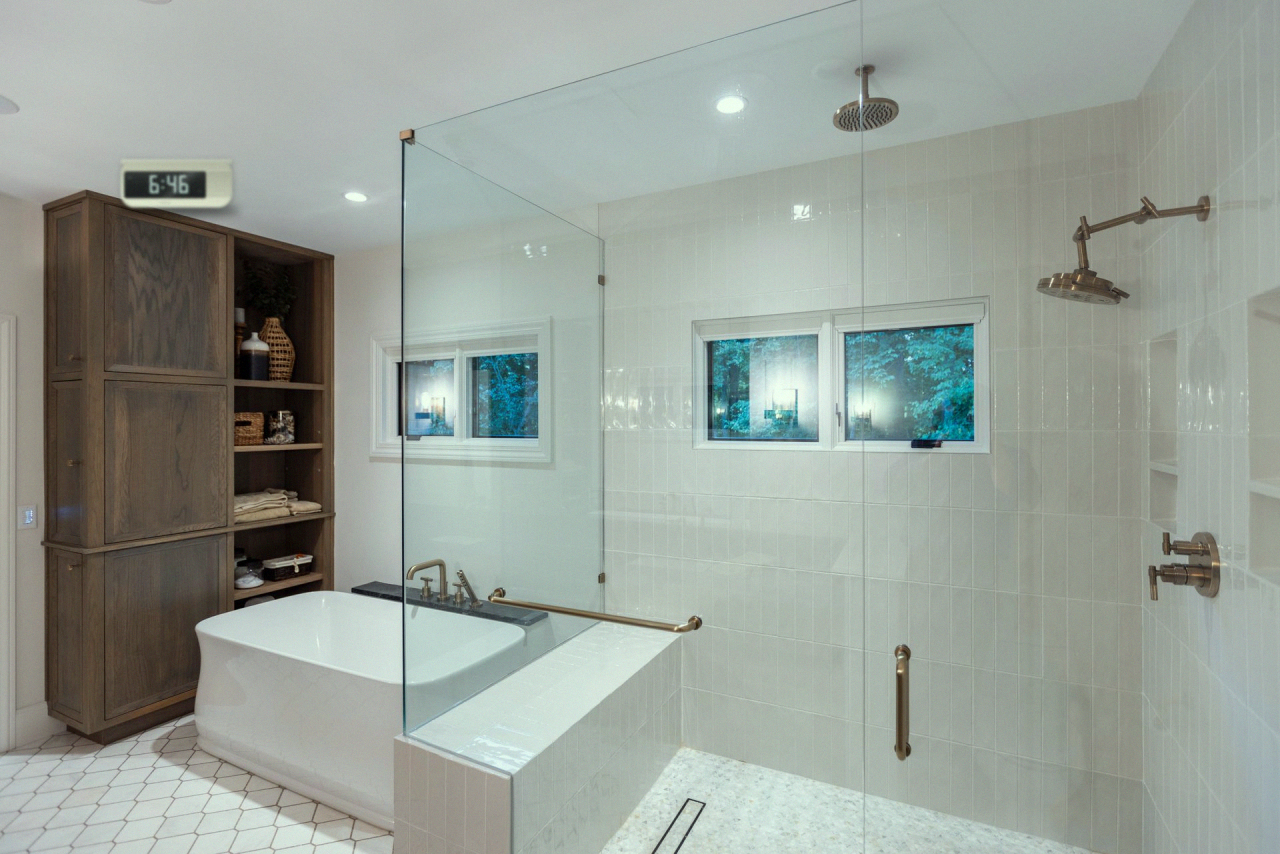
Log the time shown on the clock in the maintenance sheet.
6:46
